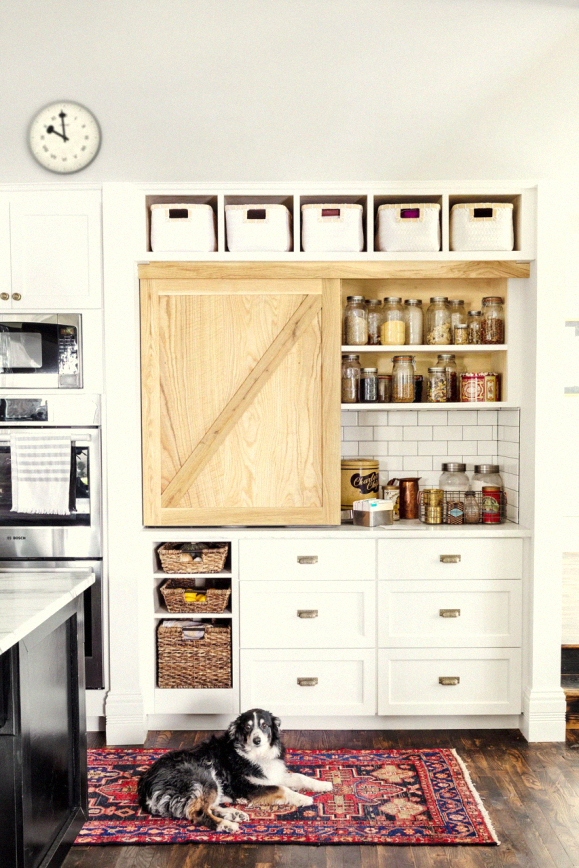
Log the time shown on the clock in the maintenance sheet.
9:59
